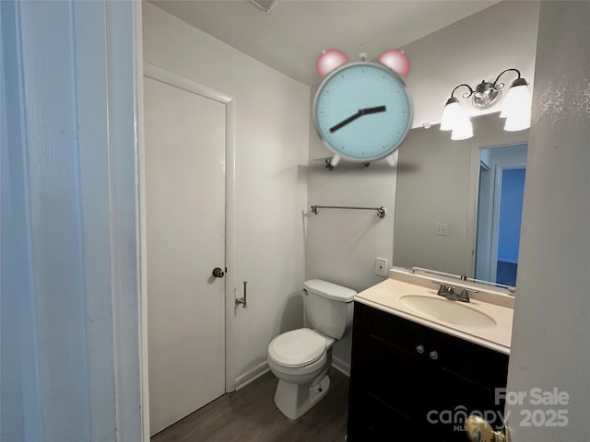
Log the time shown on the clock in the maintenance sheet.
2:40
